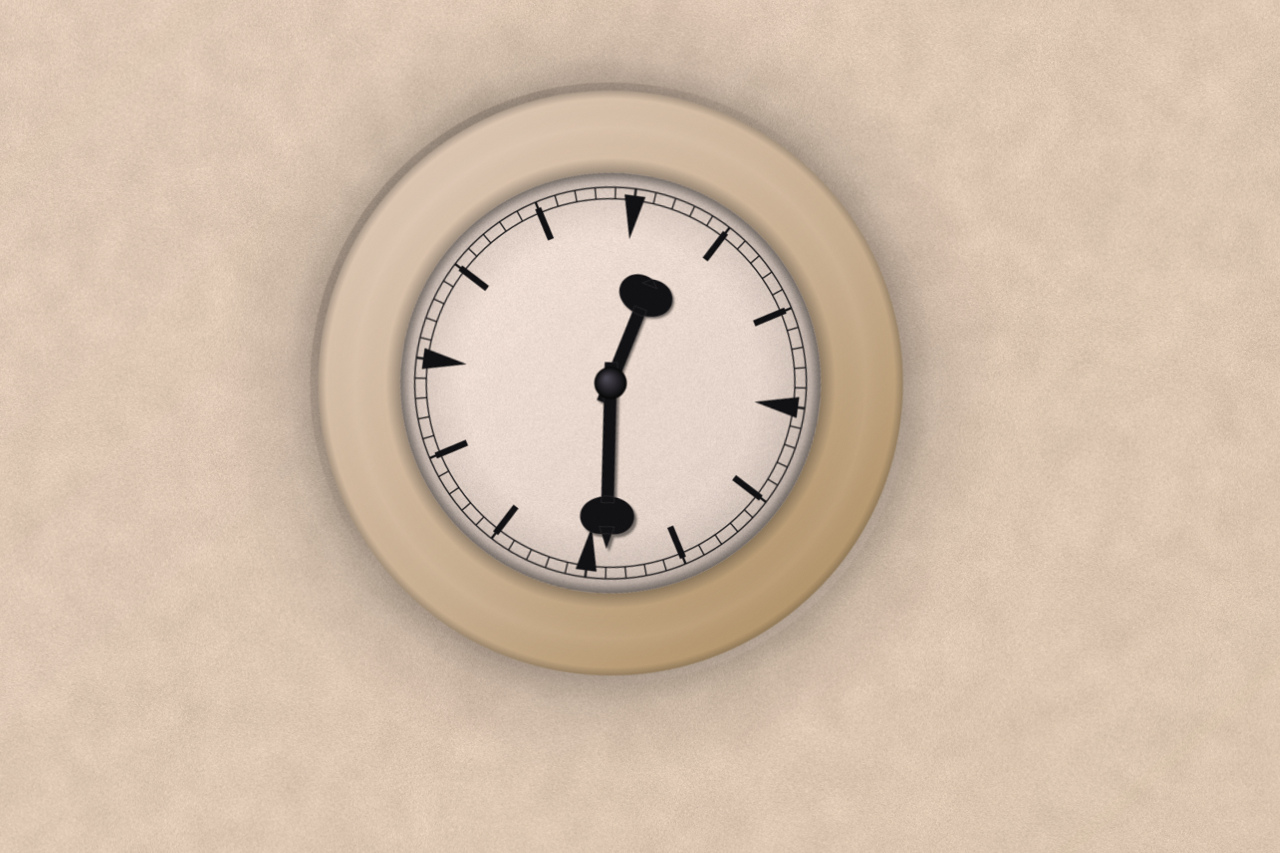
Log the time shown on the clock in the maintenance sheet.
12:29
